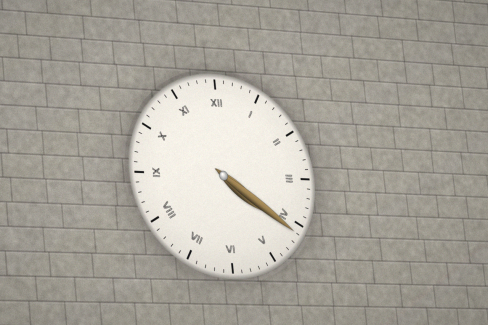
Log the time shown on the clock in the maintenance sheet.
4:21
